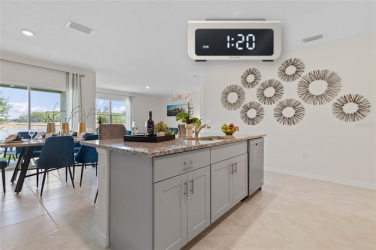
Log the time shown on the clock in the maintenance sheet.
1:20
